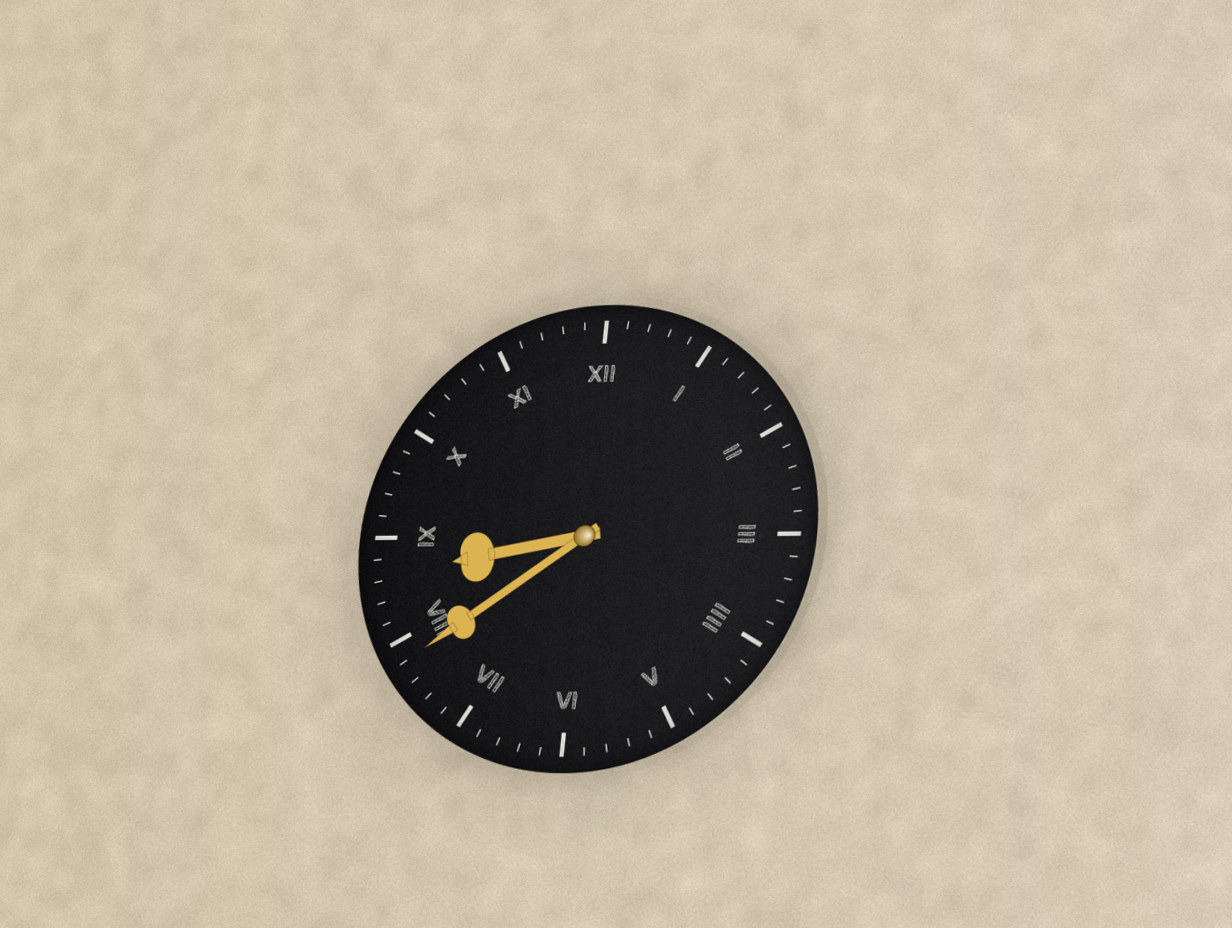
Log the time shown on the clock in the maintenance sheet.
8:39
